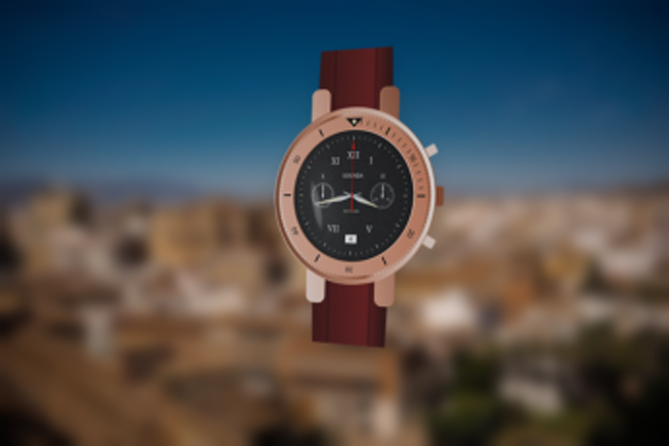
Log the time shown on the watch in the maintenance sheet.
3:43
